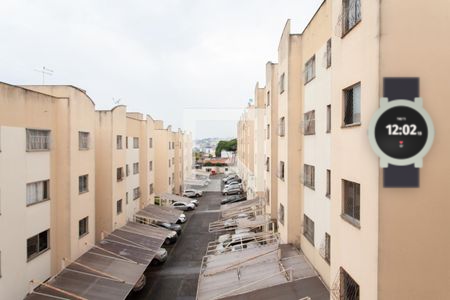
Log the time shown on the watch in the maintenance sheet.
12:02
